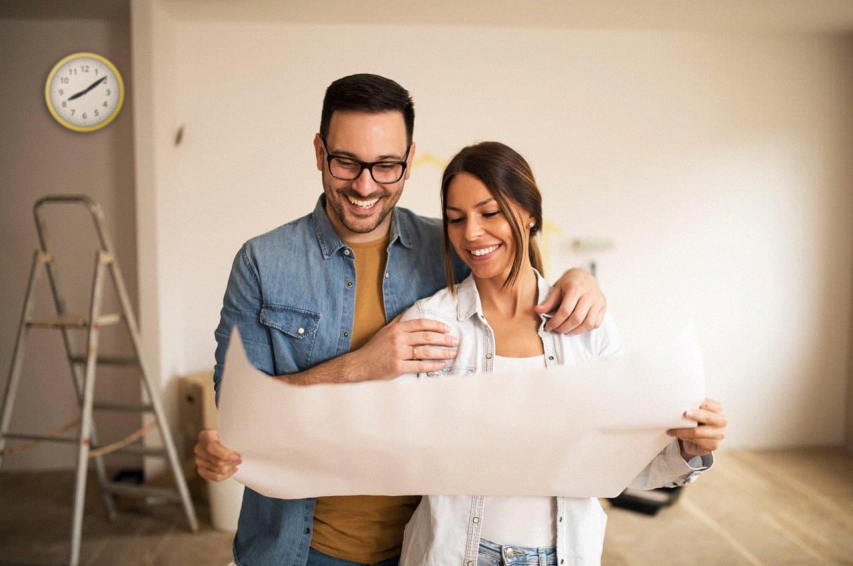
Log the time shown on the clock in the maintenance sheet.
8:09
